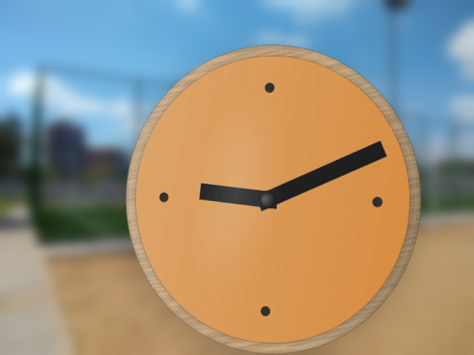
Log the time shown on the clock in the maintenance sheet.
9:11
